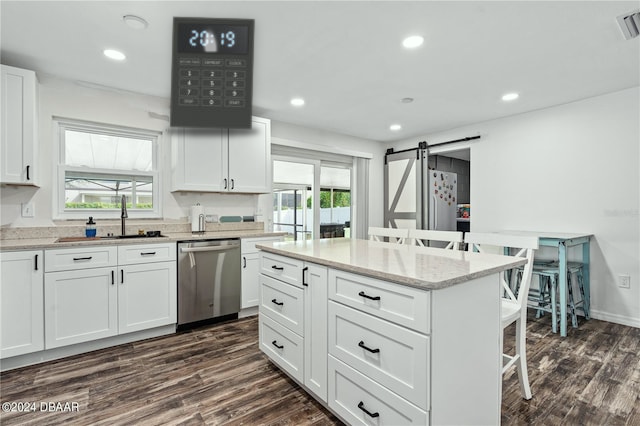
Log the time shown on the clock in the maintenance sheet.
20:19
